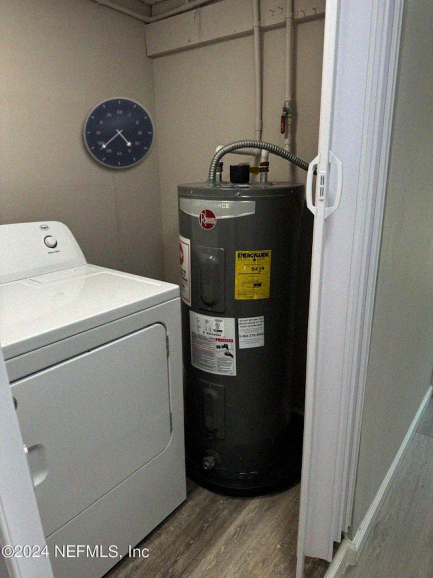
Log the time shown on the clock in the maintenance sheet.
4:38
